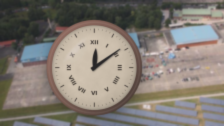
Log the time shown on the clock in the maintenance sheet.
12:09
